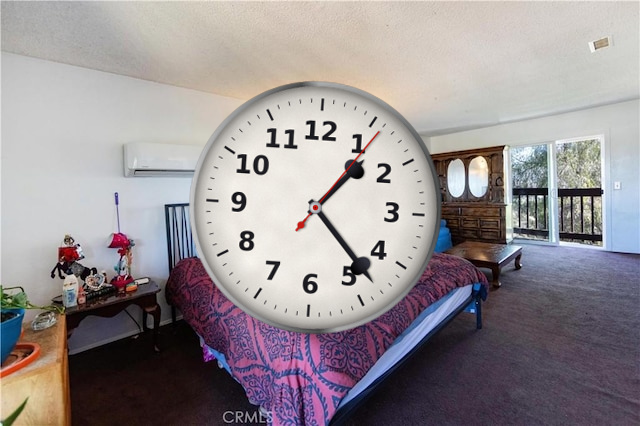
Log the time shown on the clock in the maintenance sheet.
1:23:06
